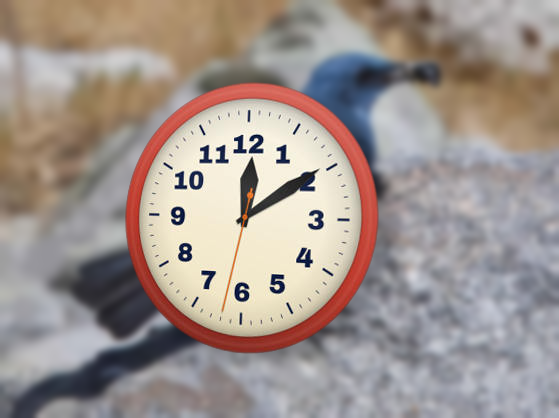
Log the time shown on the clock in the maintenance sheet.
12:09:32
